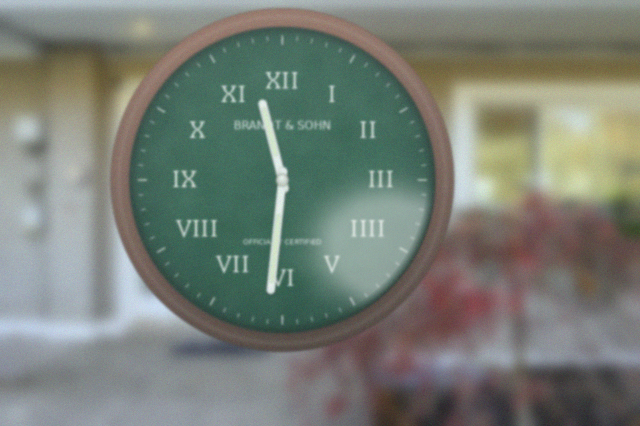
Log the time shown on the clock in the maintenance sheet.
11:31
